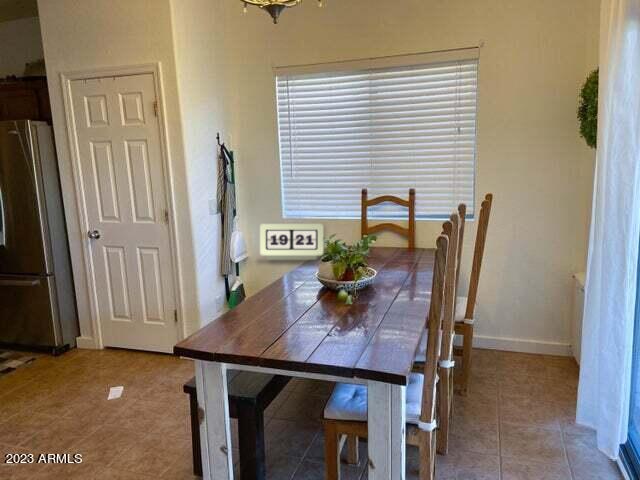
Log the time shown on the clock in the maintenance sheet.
19:21
